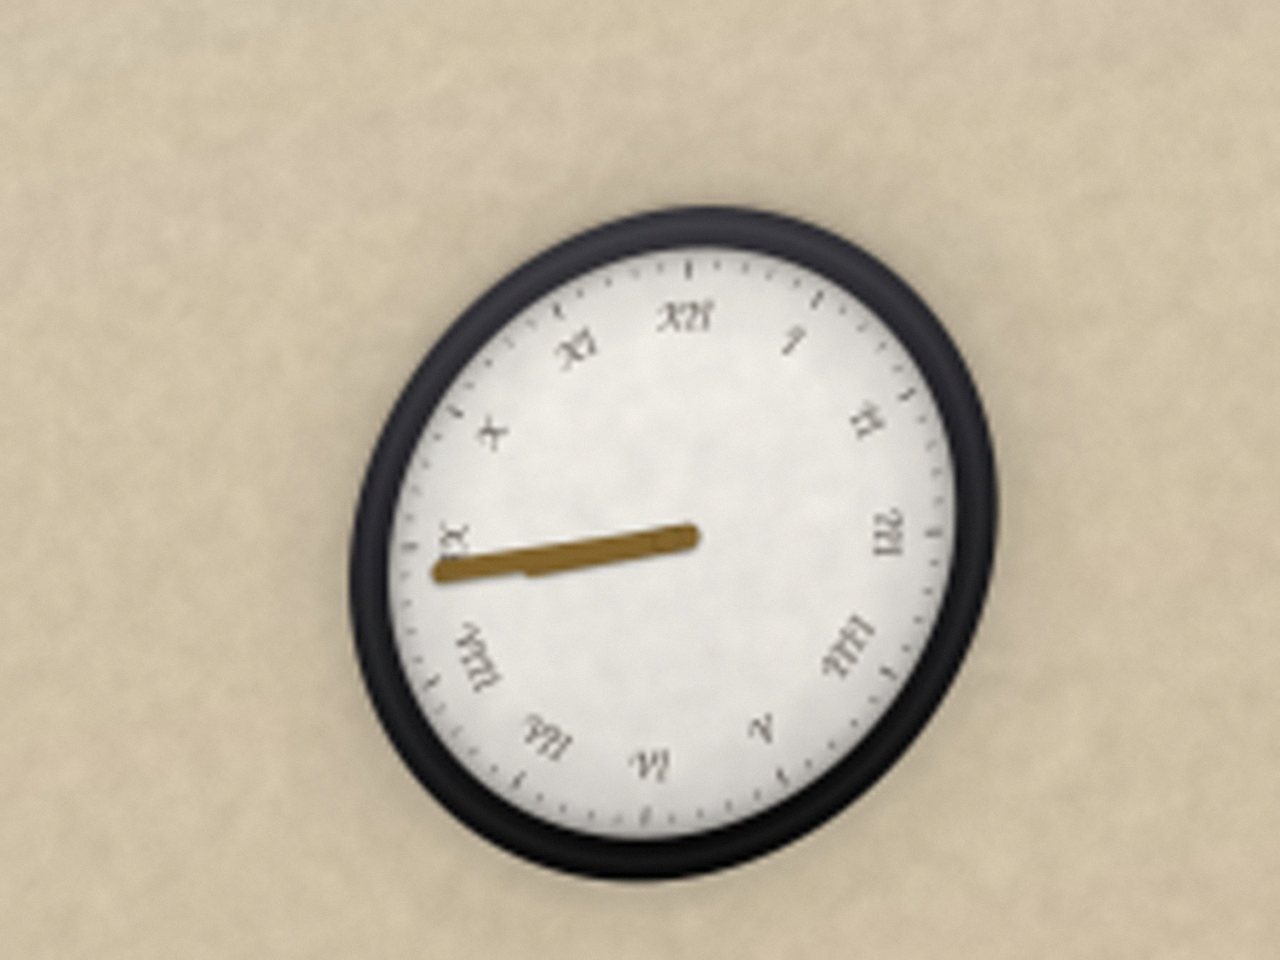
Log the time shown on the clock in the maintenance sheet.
8:44
